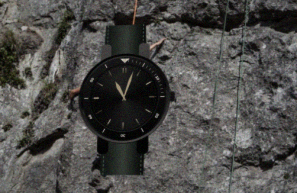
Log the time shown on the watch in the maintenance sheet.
11:03
